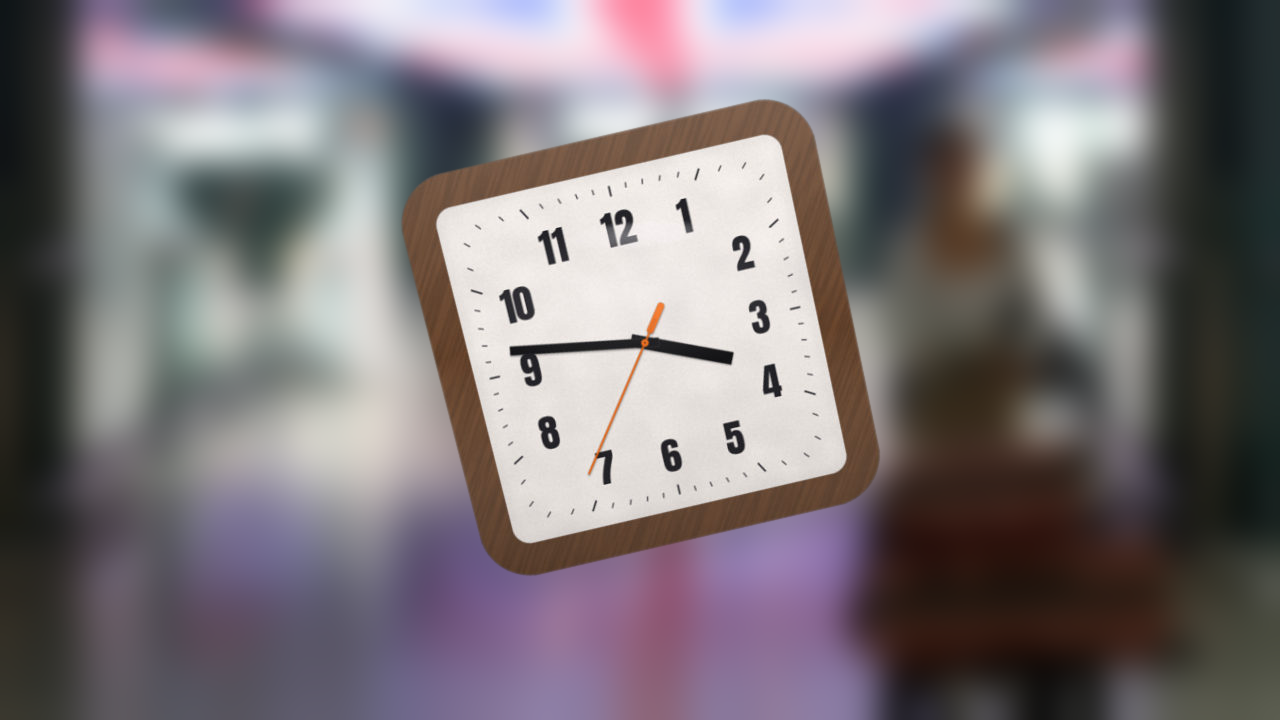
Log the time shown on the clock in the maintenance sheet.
3:46:36
